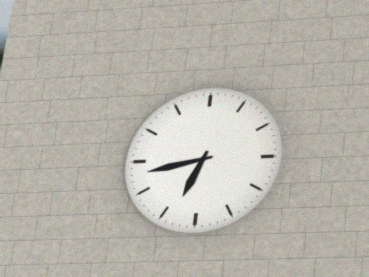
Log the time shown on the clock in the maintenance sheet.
6:43
